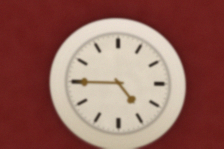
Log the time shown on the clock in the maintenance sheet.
4:45
